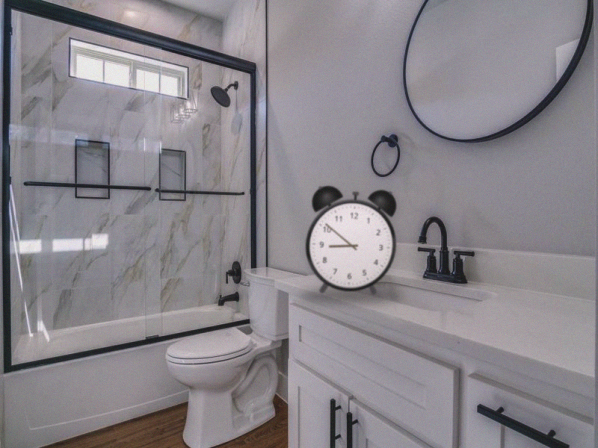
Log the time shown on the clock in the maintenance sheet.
8:51
